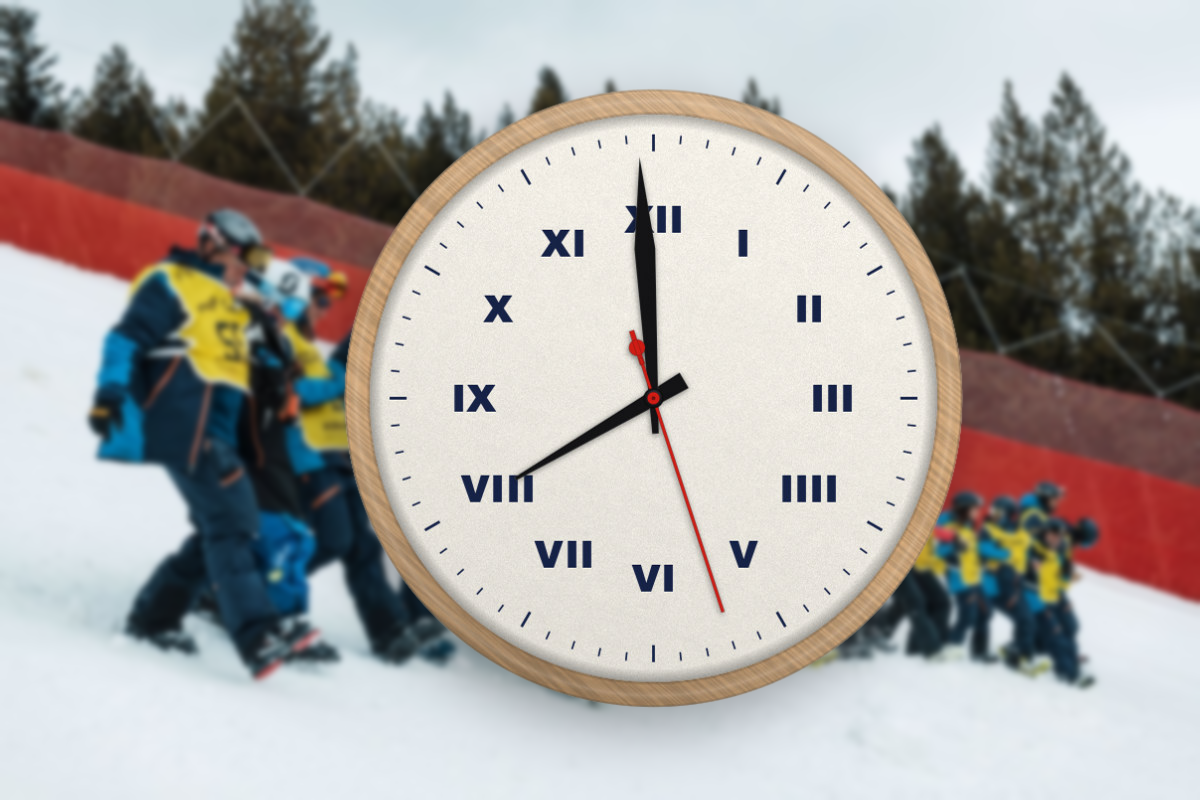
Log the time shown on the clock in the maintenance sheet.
7:59:27
